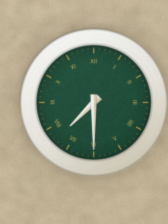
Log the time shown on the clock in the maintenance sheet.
7:30
